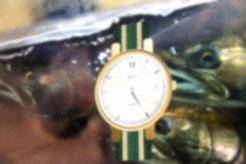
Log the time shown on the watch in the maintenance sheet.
5:05
